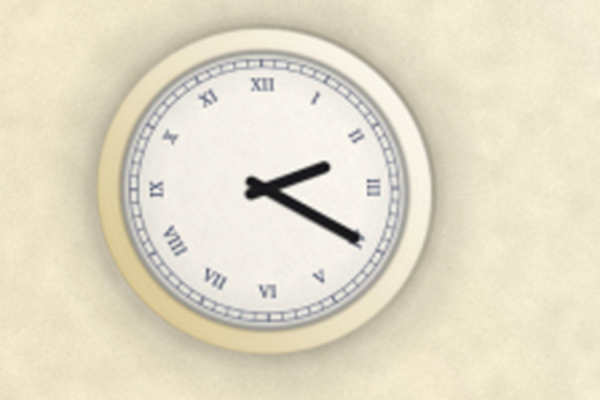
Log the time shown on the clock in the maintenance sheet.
2:20
